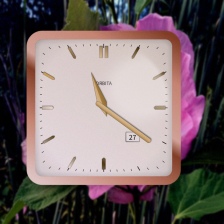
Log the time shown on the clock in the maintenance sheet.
11:21
